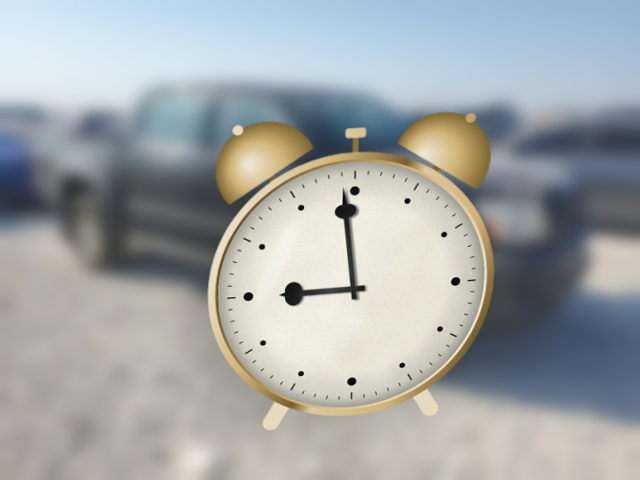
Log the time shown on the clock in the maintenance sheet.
8:59
